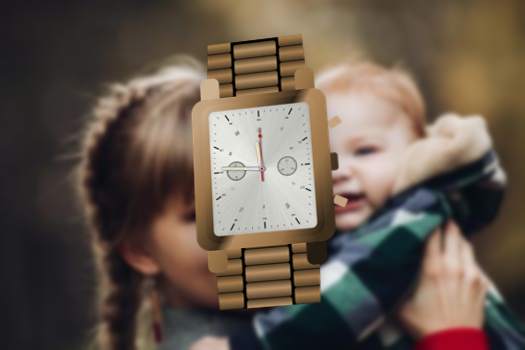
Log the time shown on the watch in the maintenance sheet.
11:46
